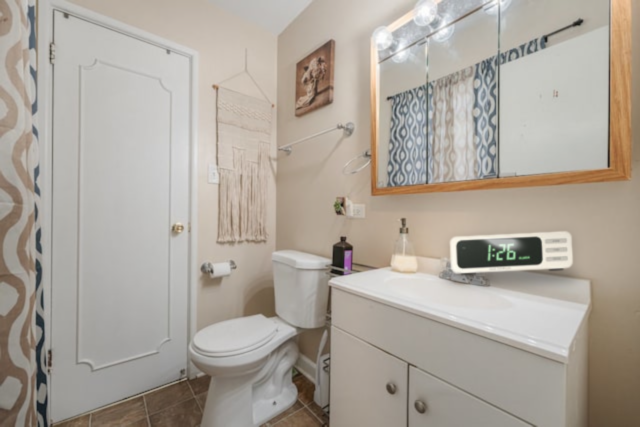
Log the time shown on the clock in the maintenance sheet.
1:26
